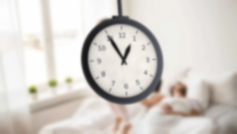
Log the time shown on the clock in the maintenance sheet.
12:55
